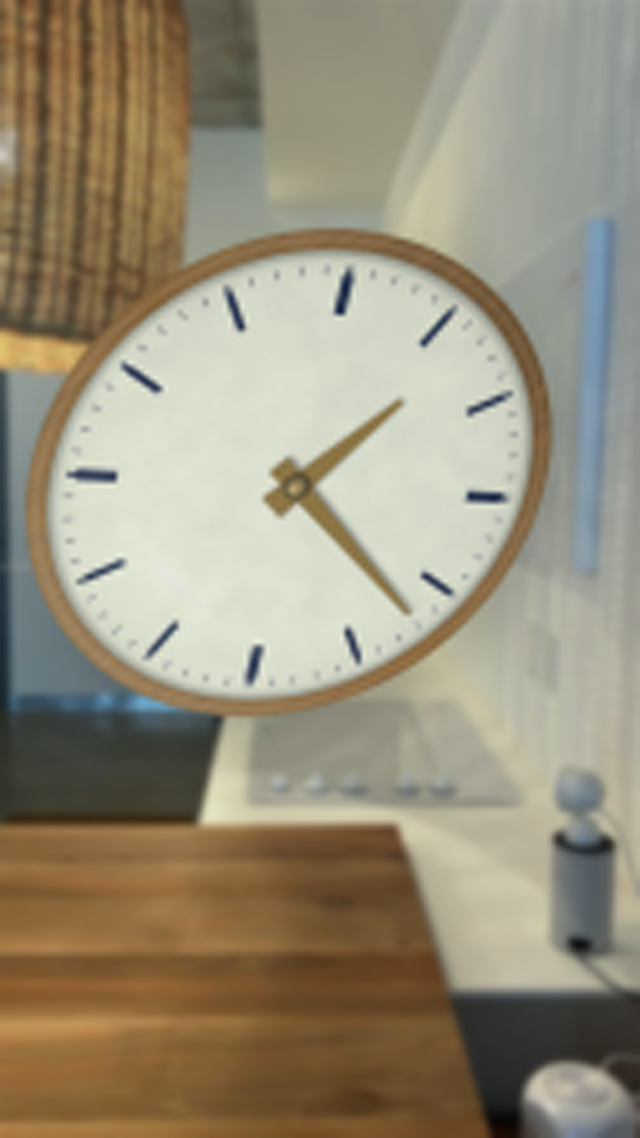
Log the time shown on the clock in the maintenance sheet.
1:22
